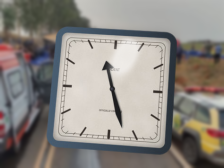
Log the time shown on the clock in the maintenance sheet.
11:27
